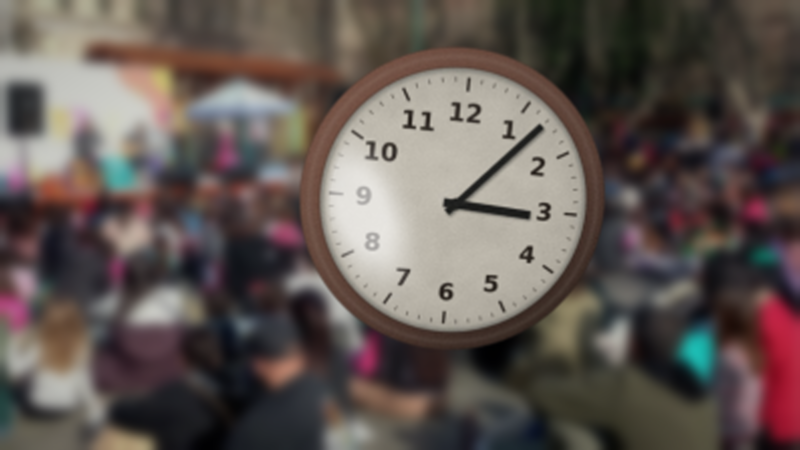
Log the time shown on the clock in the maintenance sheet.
3:07
